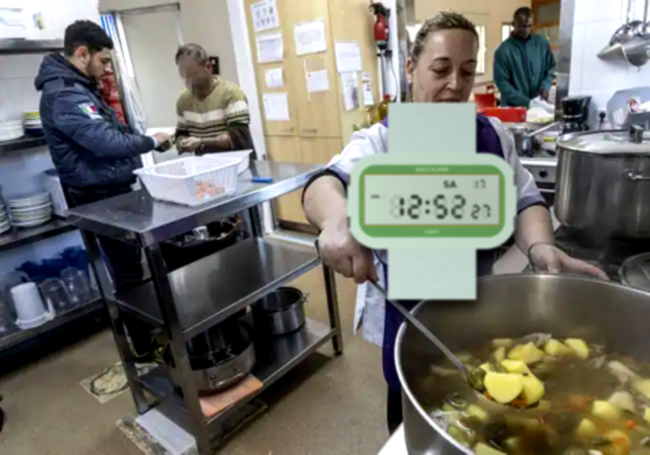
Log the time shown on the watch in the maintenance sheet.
12:52:27
